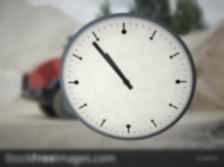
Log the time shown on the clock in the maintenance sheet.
10:54
